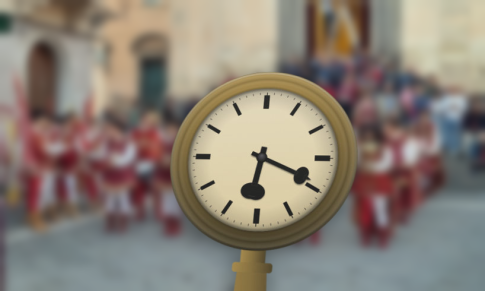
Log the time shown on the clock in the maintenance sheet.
6:19
